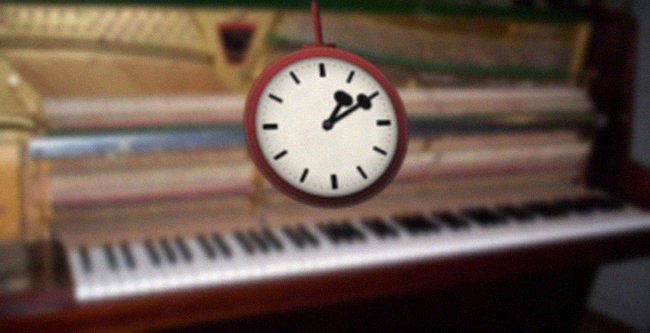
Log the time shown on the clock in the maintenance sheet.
1:10
